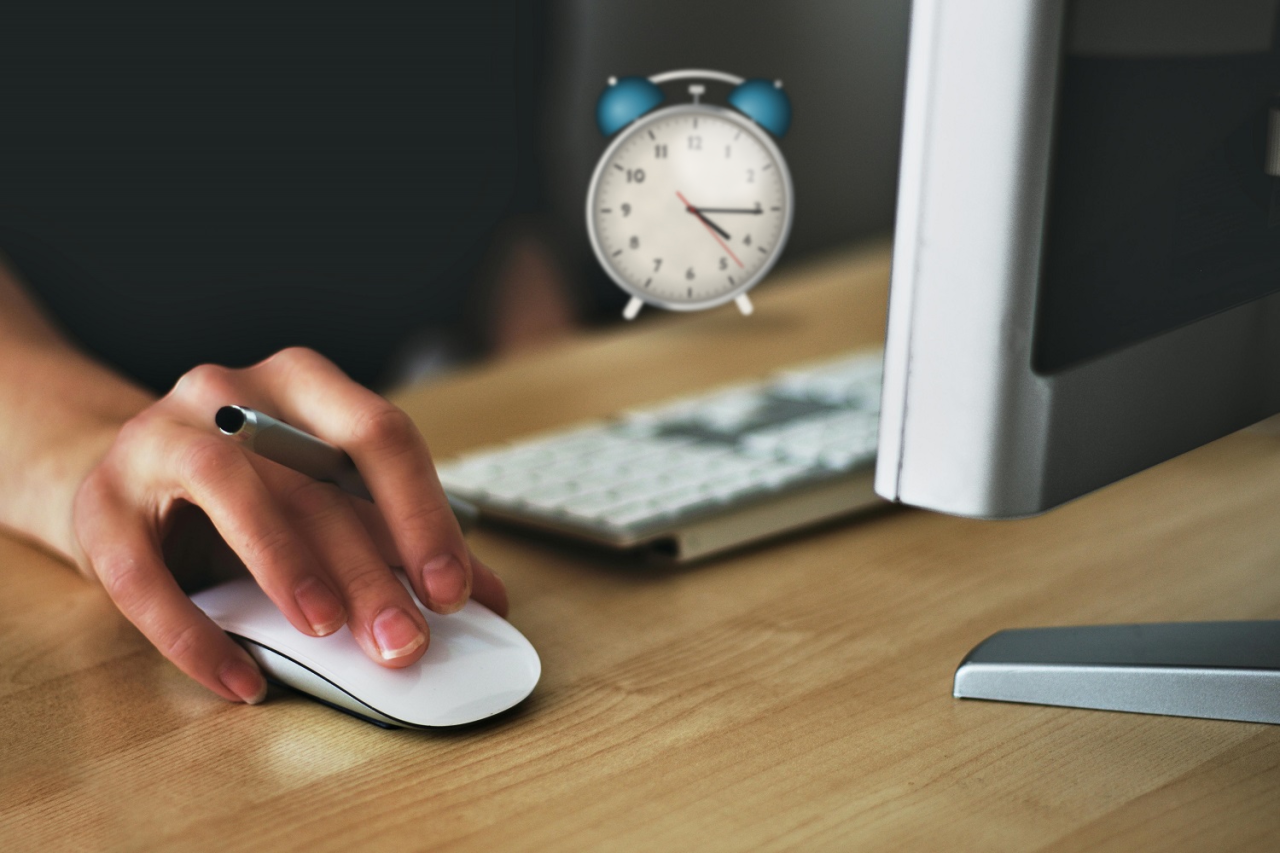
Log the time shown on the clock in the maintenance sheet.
4:15:23
